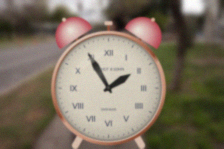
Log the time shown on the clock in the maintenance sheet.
1:55
